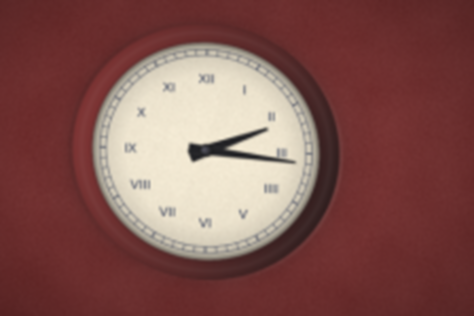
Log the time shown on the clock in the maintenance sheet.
2:16
